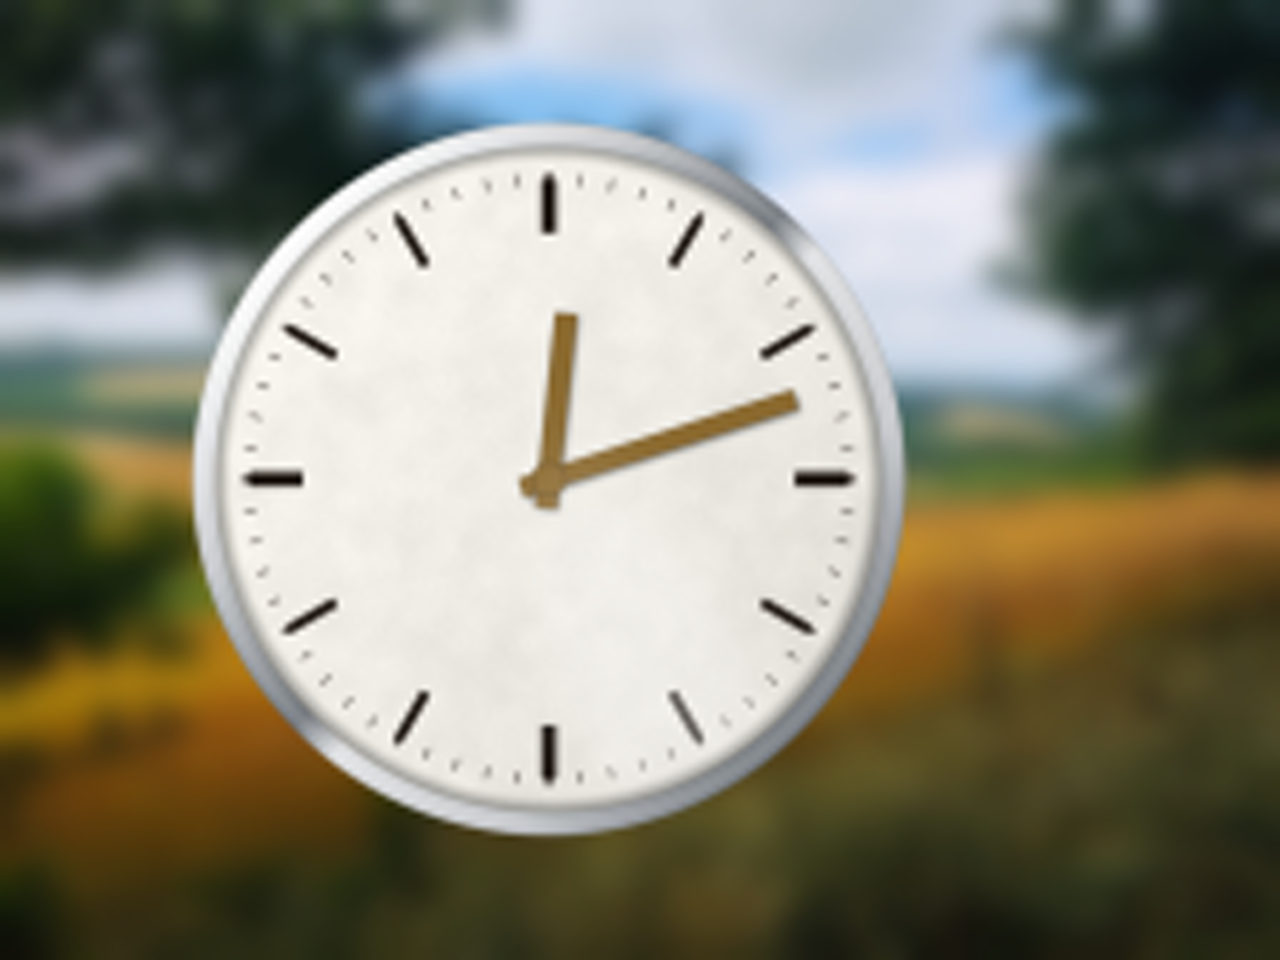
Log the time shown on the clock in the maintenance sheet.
12:12
